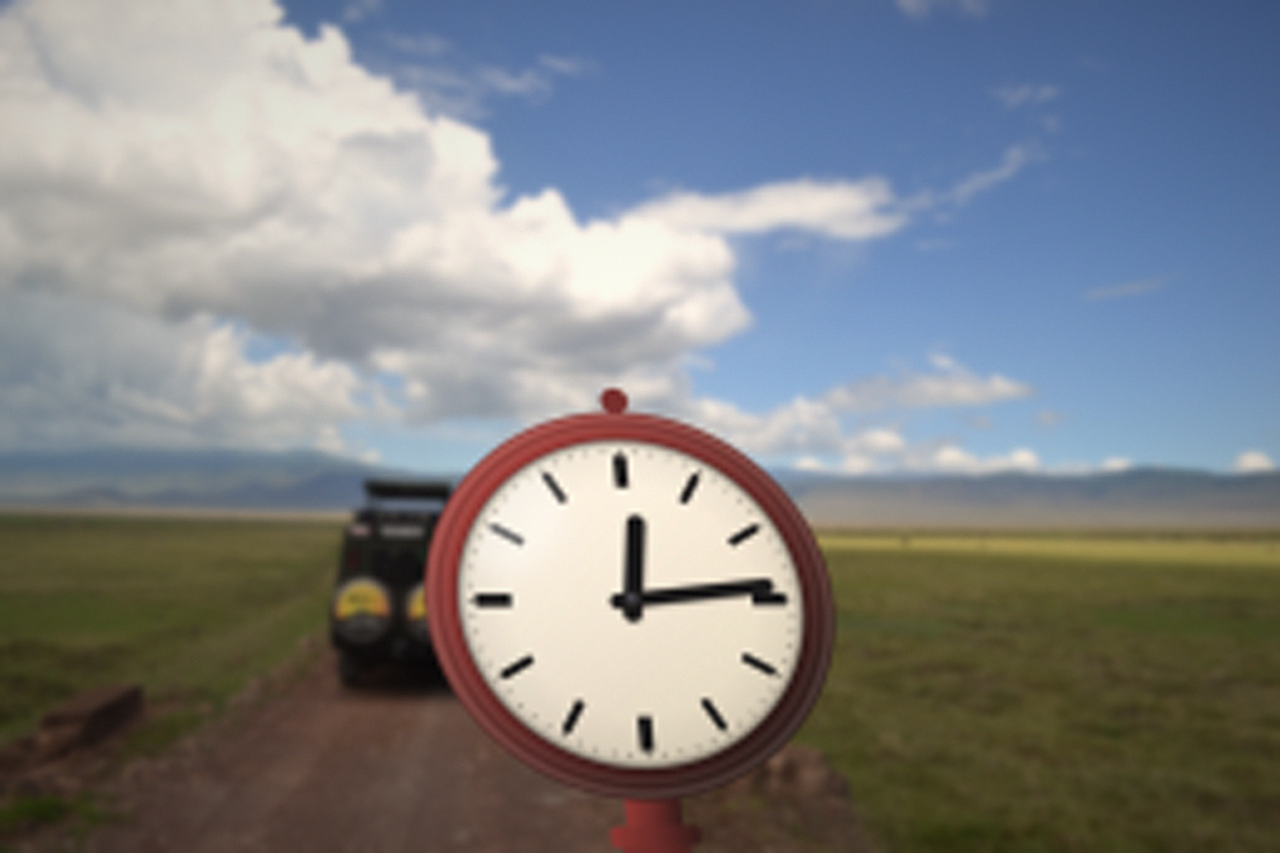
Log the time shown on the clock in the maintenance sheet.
12:14
